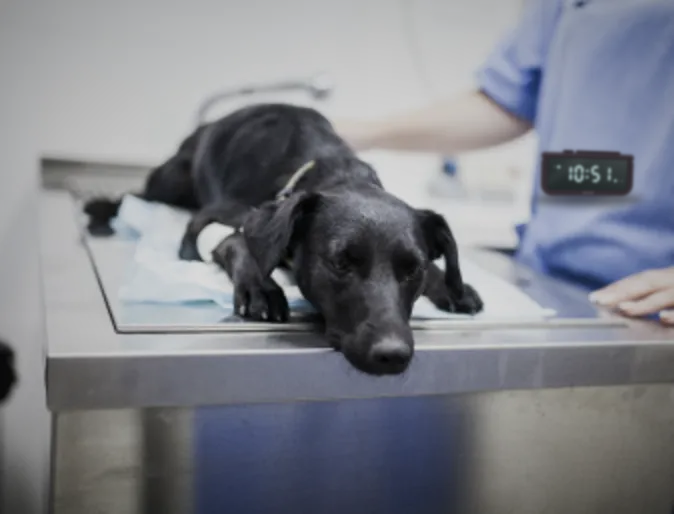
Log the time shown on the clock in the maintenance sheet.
10:51
